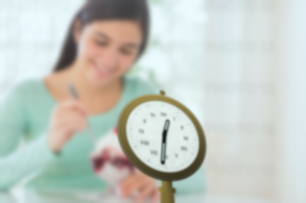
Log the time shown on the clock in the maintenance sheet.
12:31
